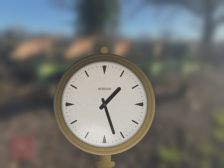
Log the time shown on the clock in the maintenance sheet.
1:27
